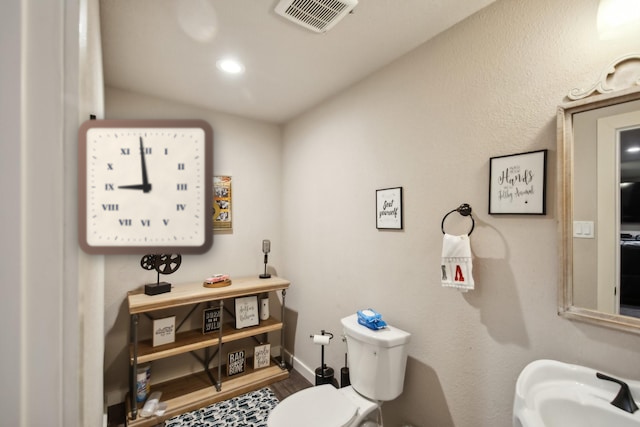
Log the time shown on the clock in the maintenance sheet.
8:59
